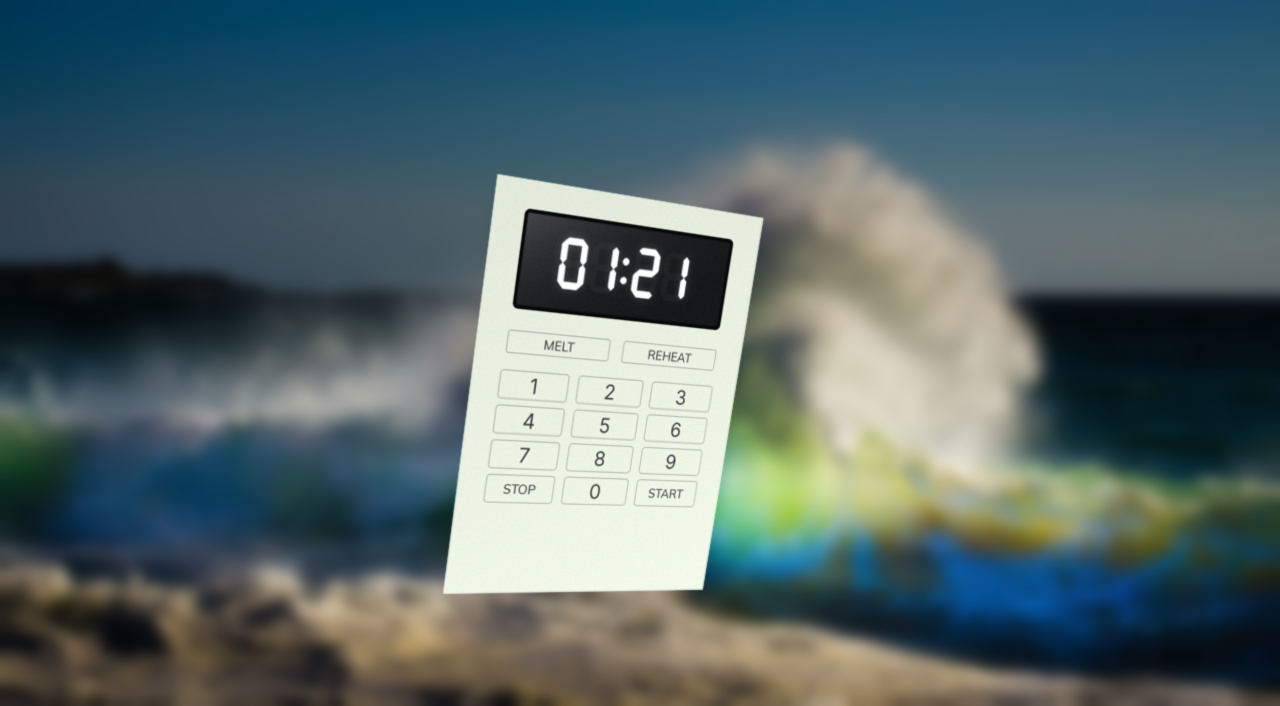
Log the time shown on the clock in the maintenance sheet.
1:21
